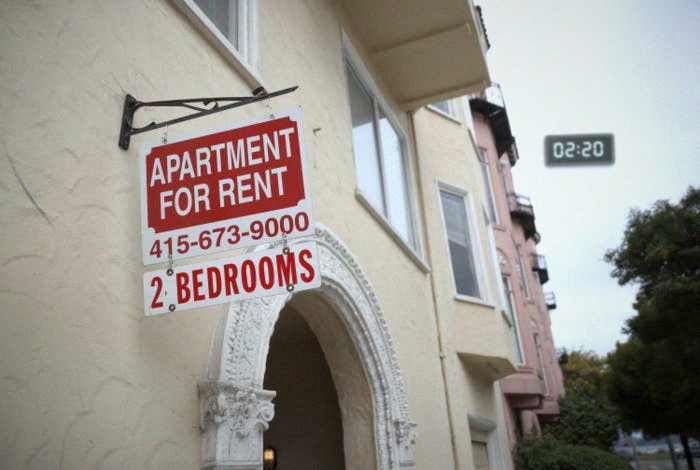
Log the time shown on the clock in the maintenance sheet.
2:20
